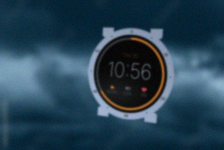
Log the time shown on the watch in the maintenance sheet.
10:56
